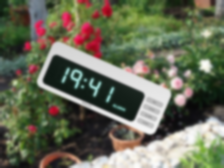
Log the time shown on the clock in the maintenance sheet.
19:41
